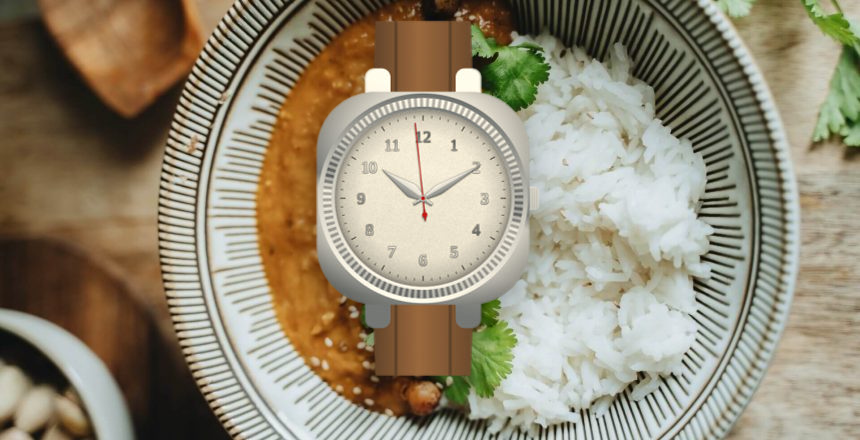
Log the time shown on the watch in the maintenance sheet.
10:09:59
